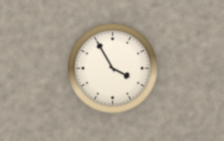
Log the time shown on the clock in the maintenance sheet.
3:55
